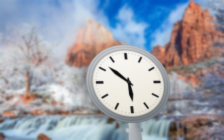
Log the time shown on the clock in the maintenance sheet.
5:52
